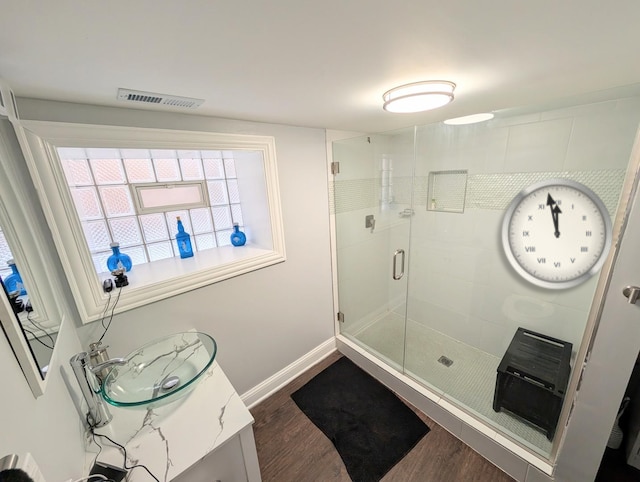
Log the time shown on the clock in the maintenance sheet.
11:58
